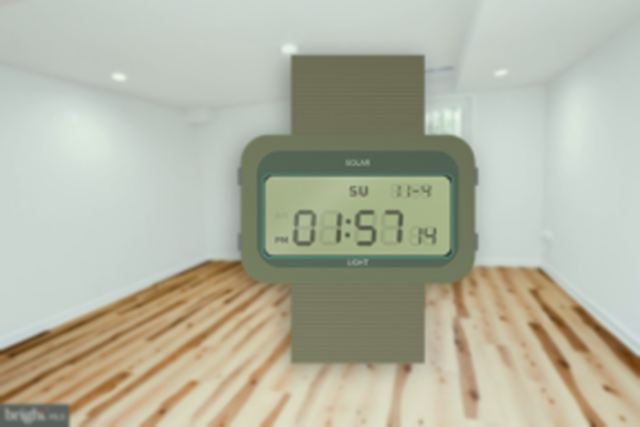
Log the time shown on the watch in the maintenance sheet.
1:57:14
